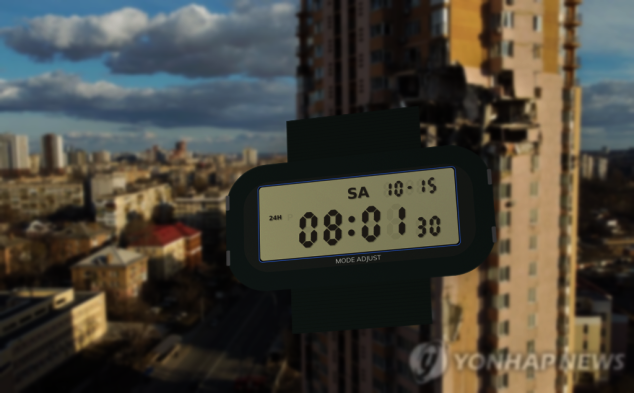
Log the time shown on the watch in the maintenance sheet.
8:01:30
